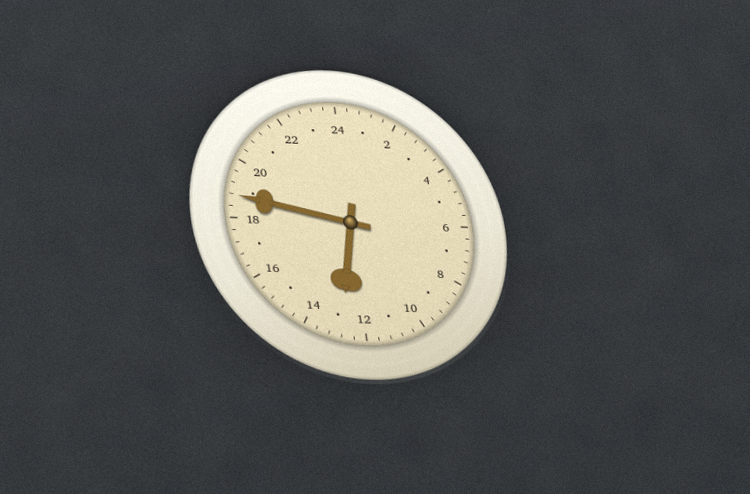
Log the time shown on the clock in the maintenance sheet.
12:47
